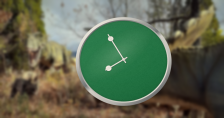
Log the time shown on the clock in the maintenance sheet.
7:55
